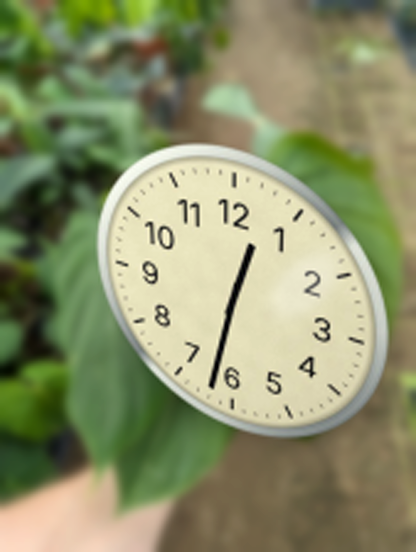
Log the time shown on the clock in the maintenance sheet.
12:32
